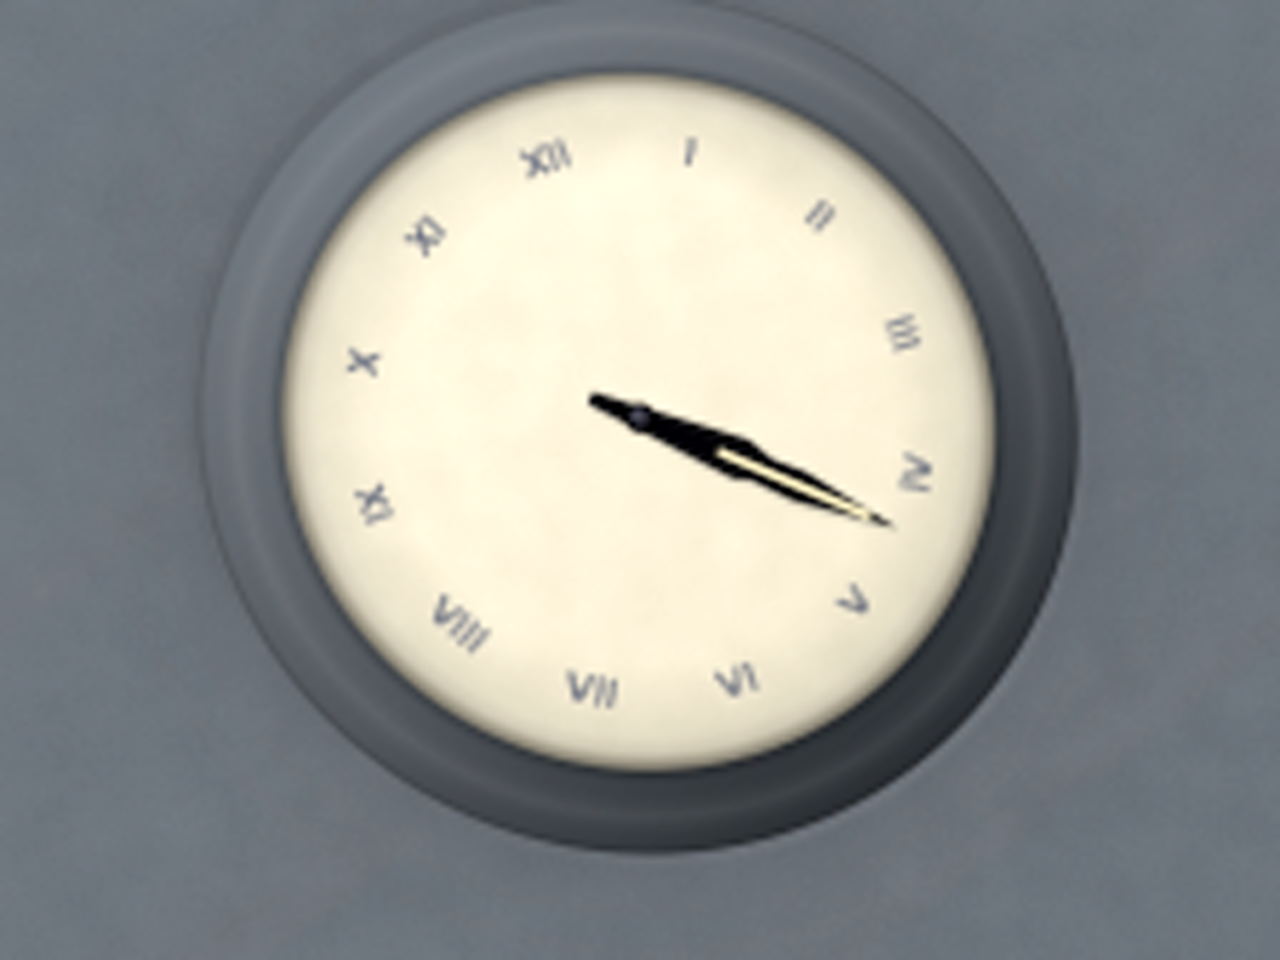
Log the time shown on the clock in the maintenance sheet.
4:22
